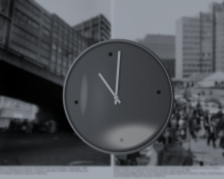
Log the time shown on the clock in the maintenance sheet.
11:02
